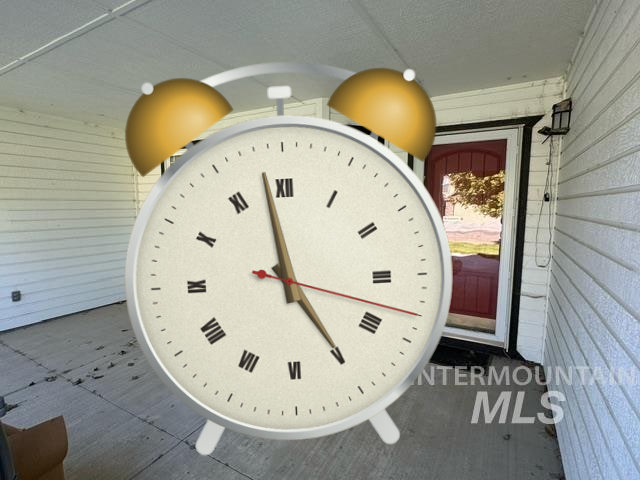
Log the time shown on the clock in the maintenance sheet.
4:58:18
